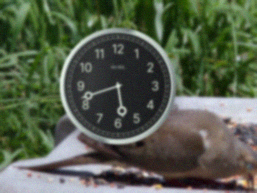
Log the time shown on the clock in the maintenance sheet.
5:42
